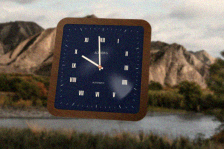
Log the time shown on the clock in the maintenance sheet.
9:59
